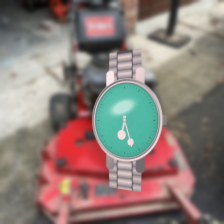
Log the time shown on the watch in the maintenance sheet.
6:27
